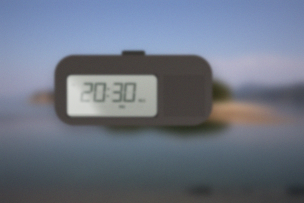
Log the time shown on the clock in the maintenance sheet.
20:30
